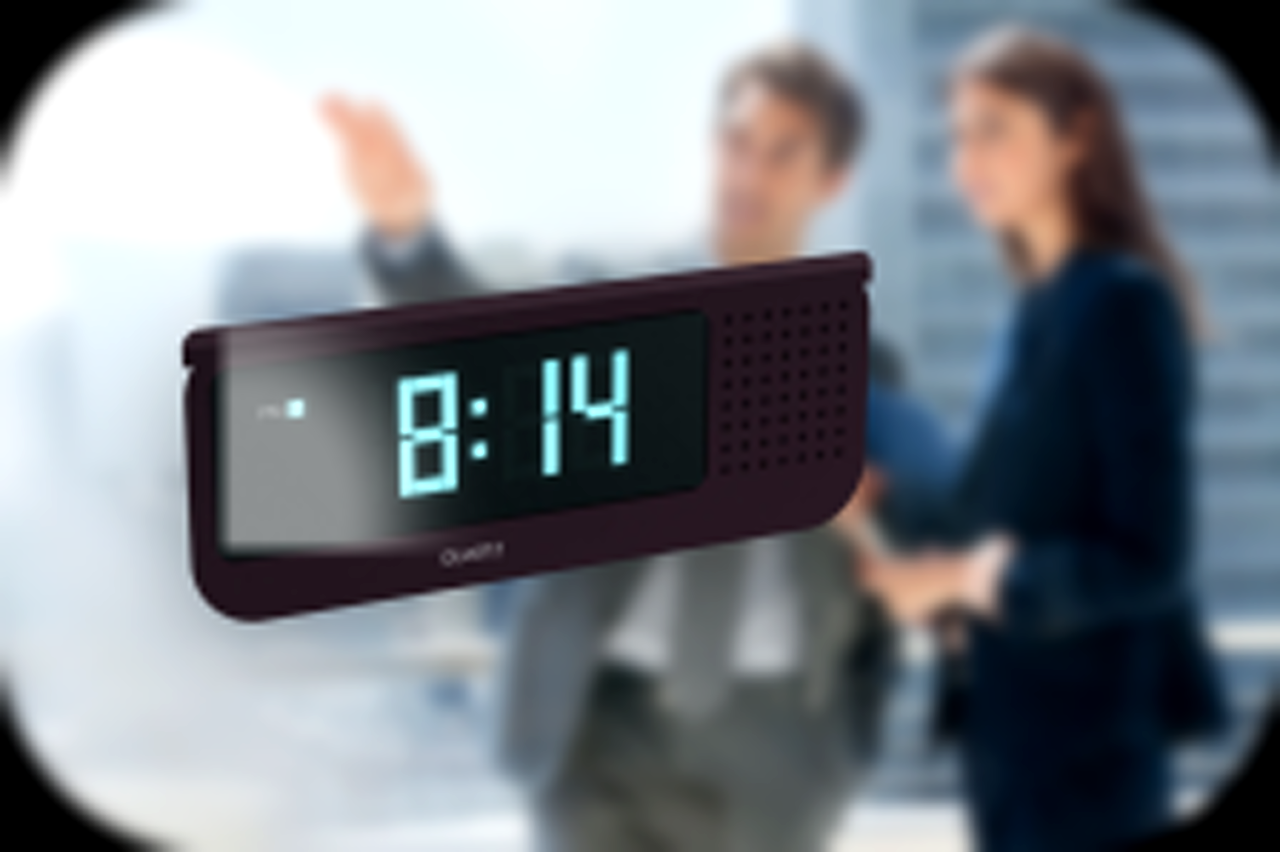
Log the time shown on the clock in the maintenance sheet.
8:14
